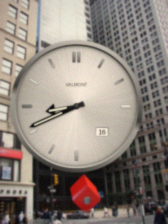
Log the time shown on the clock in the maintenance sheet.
8:41
